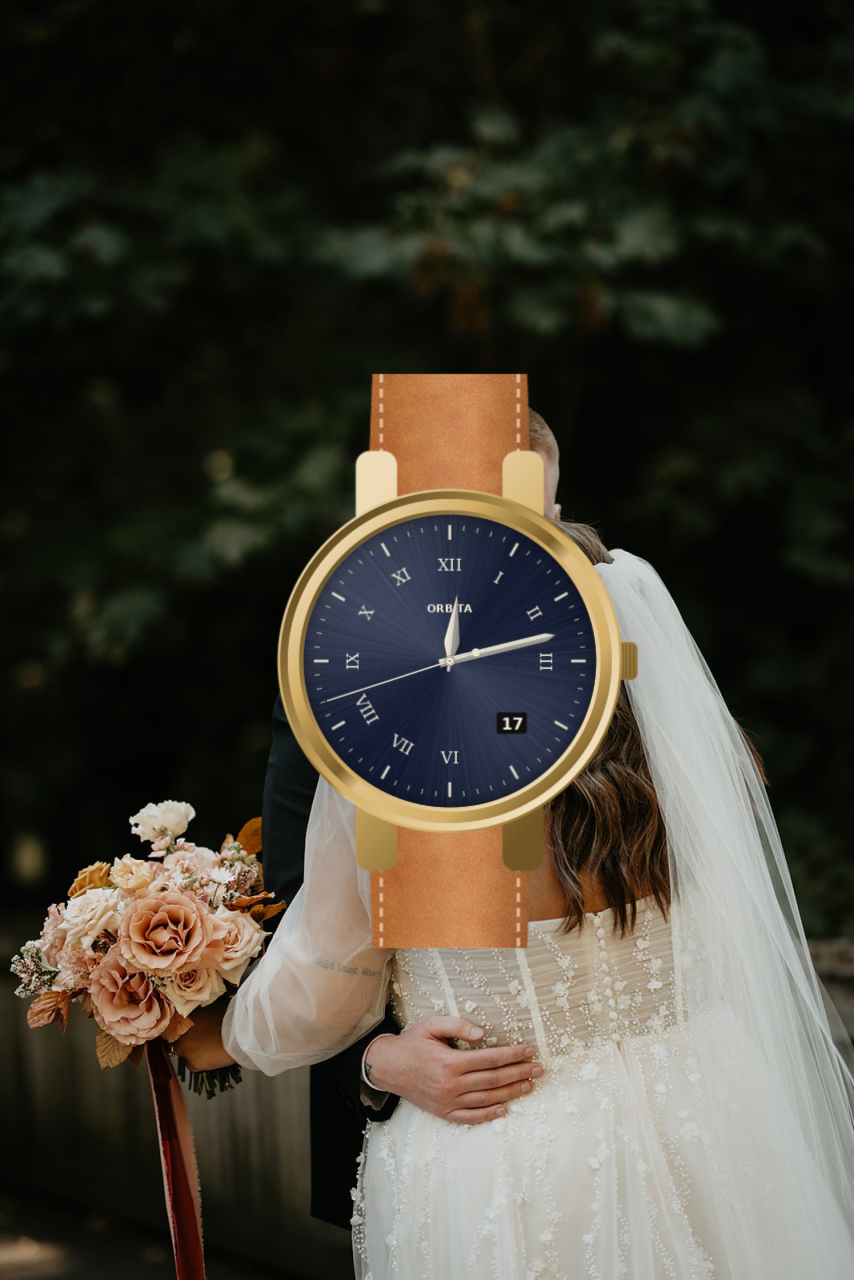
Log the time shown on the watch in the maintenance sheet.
12:12:42
